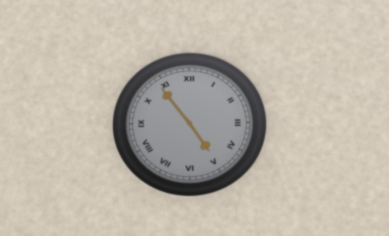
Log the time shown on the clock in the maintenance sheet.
4:54
